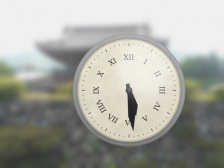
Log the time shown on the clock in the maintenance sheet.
5:29
